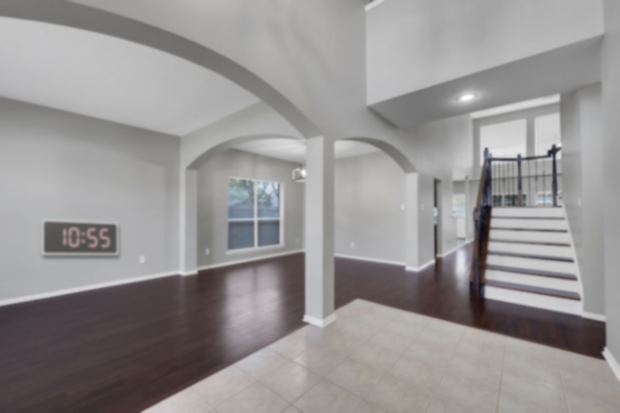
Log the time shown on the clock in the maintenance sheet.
10:55
